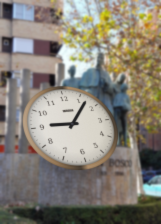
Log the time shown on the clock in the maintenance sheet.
9:07
